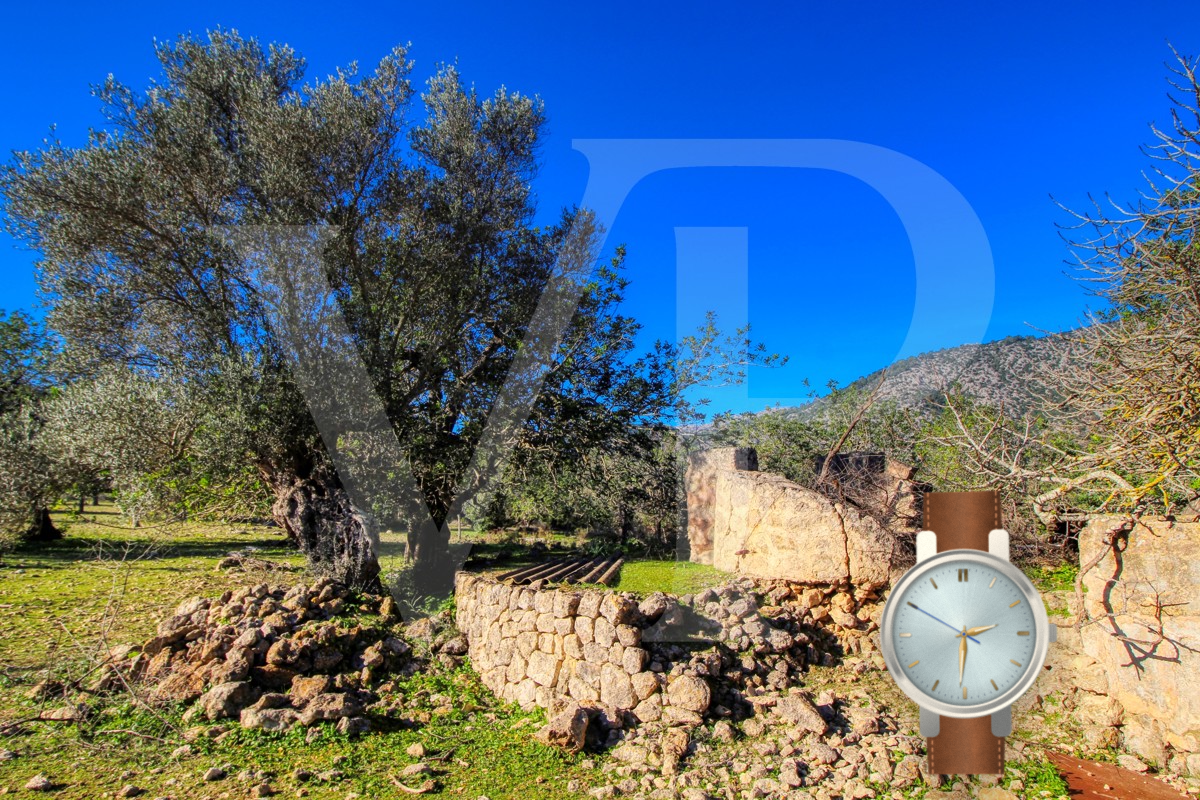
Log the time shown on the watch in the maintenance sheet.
2:30:50
